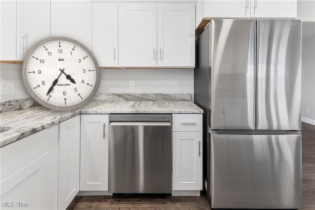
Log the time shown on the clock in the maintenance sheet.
4:36
